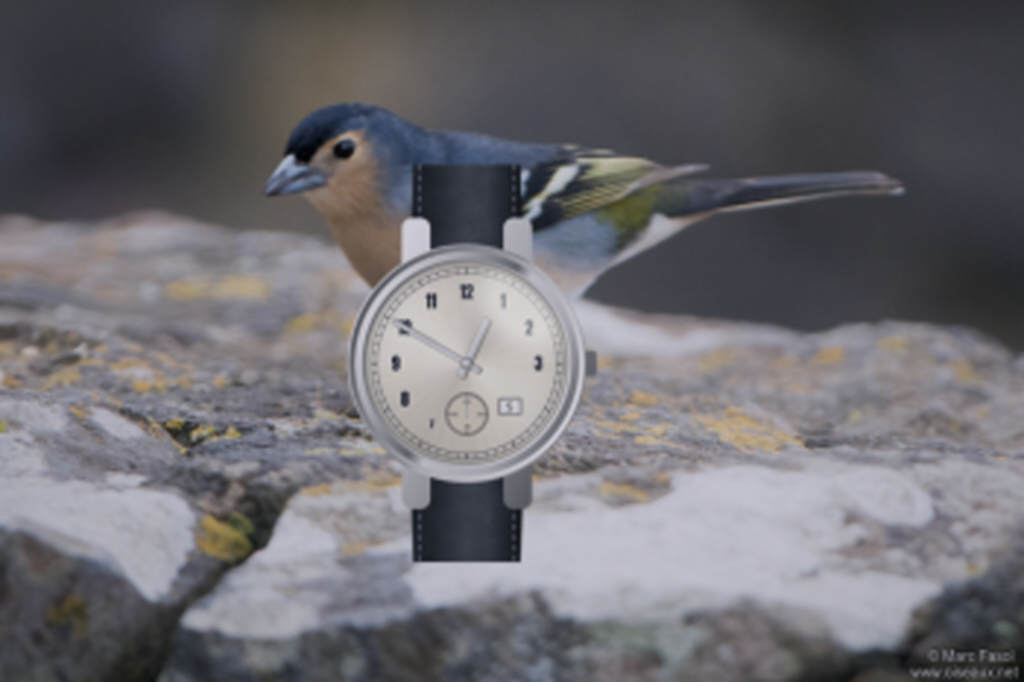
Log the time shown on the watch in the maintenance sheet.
12:50
